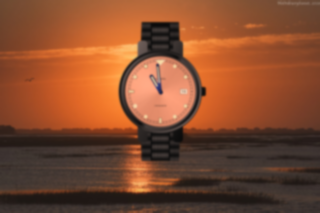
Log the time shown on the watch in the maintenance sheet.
10:59
